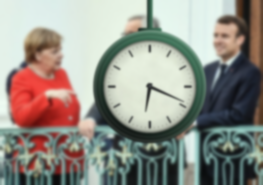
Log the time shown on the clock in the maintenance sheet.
6:19
